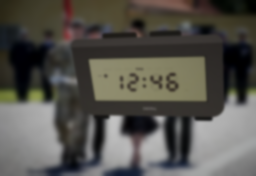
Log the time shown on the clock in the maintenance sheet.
12:46
